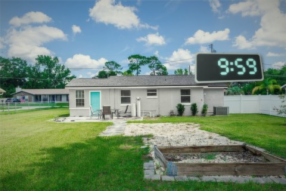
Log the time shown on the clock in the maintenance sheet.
9:59
